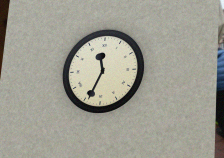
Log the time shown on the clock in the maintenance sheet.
11:34
